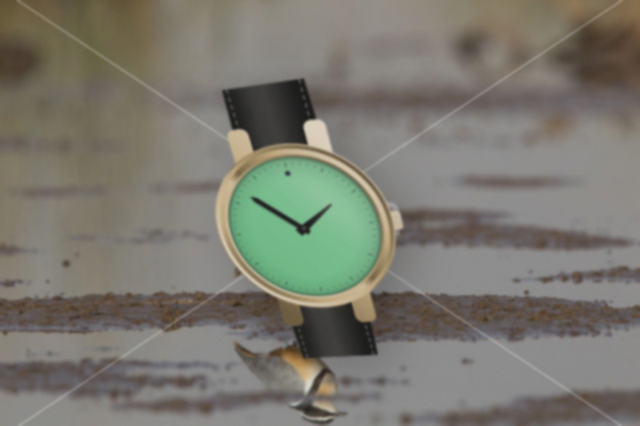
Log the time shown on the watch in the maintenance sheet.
1:52
